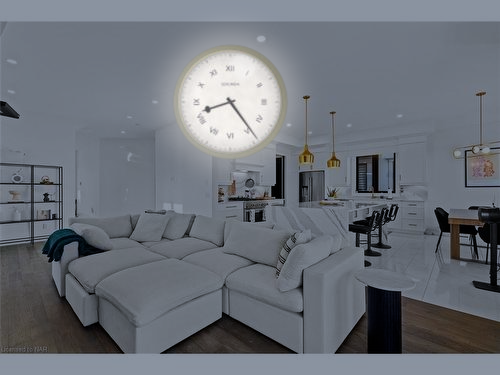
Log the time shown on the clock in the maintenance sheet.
8:24
